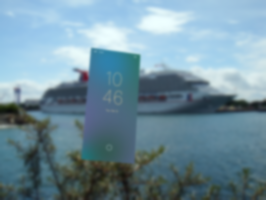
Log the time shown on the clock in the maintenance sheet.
10:46
